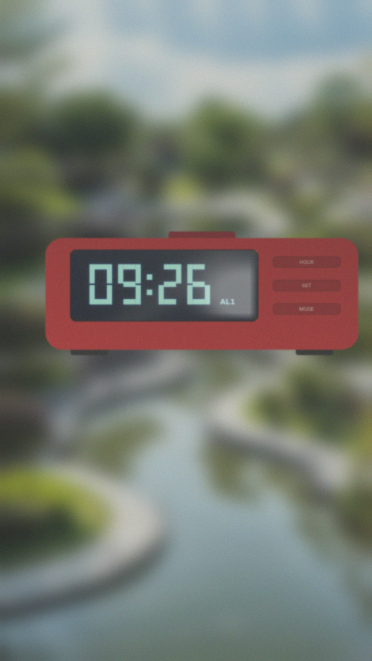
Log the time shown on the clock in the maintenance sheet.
9:26
